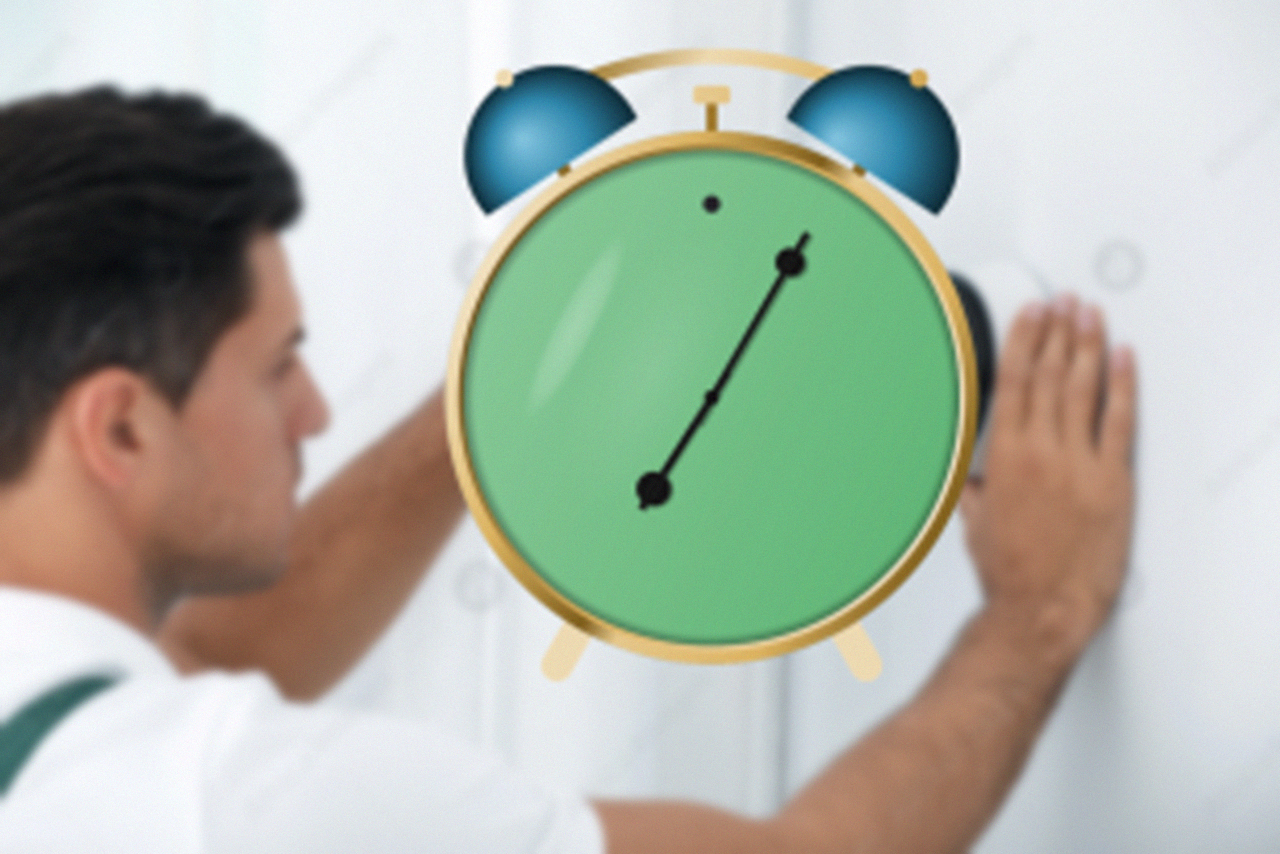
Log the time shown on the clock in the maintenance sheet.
7:05
